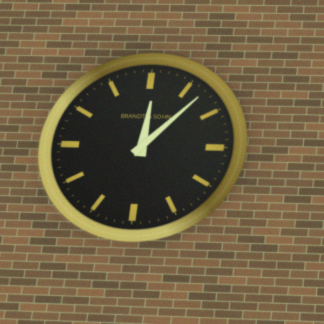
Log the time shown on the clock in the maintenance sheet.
12:07
